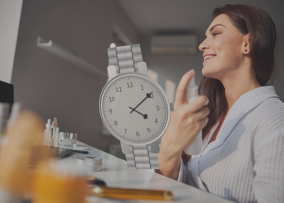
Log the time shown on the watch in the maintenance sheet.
4:09
